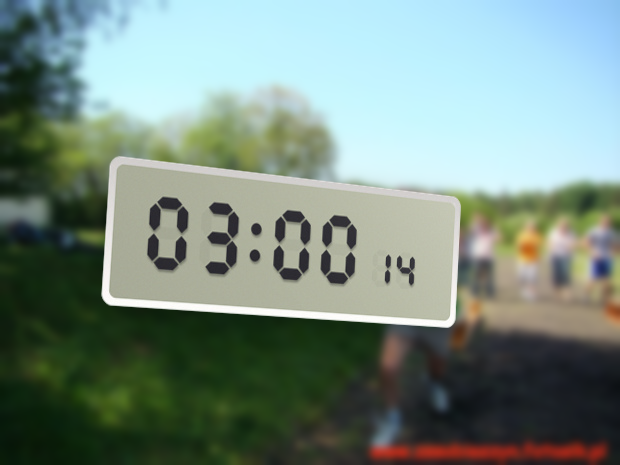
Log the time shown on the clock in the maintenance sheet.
3:00:14
